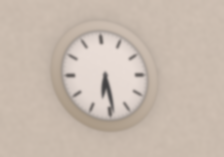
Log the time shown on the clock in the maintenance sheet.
6:29
